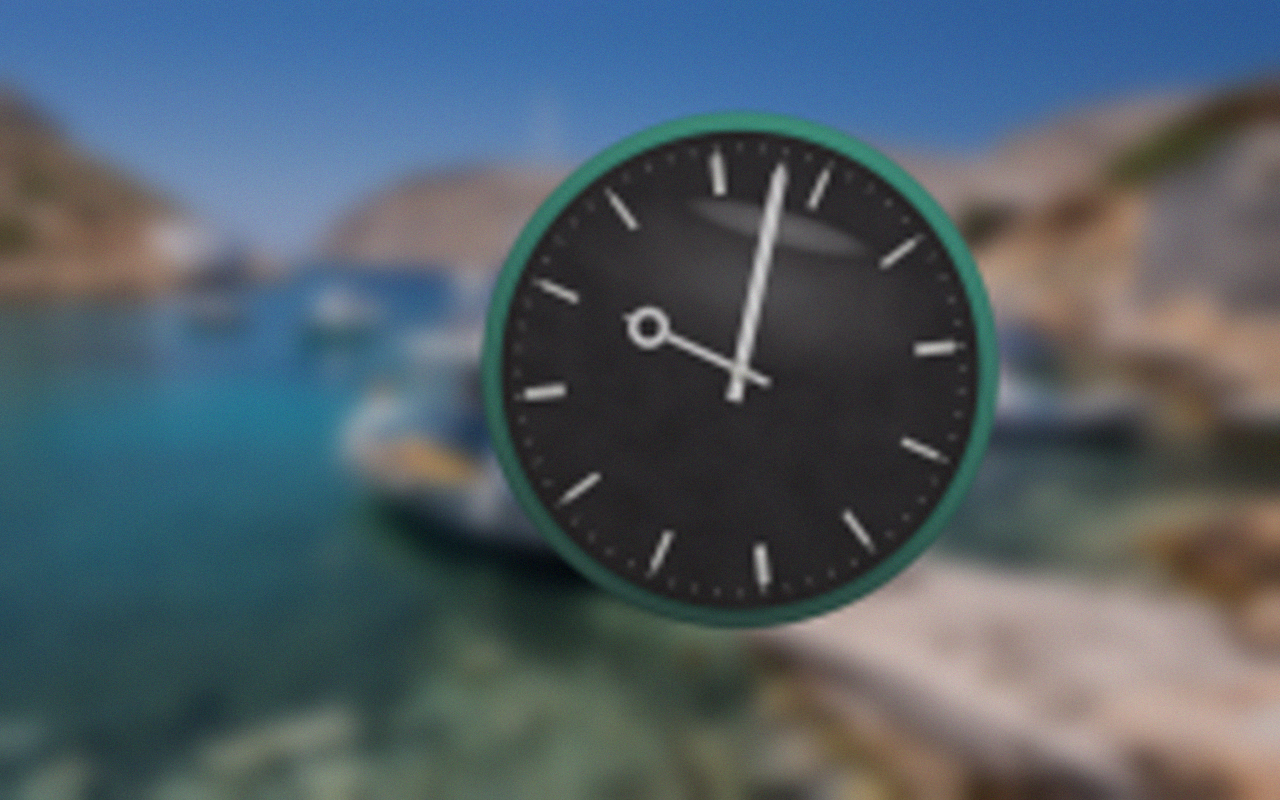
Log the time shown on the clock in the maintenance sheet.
10:03
